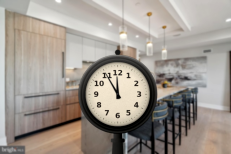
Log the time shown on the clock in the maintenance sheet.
11:55
